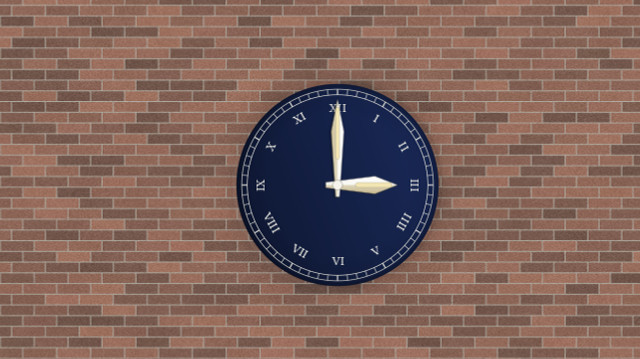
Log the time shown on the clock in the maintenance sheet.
3:00
